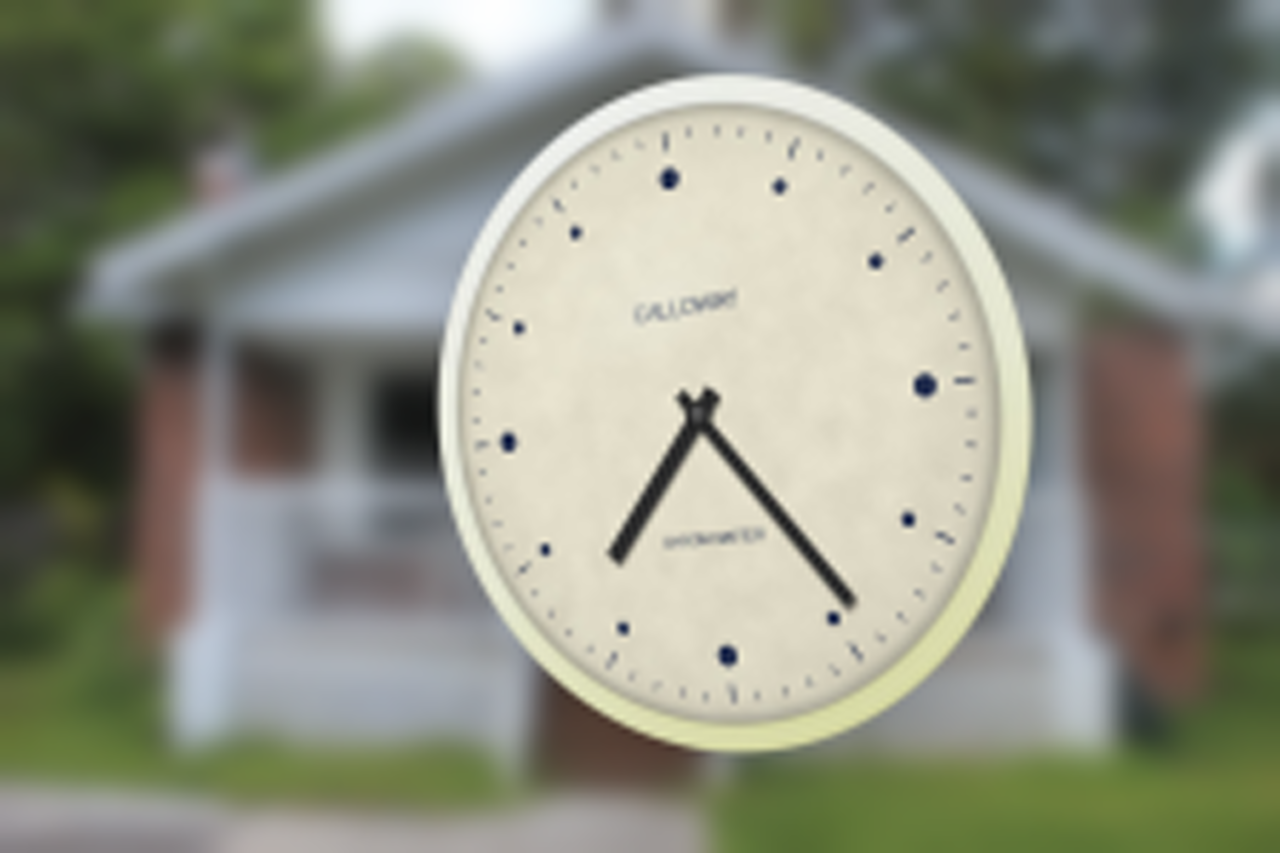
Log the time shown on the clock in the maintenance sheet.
7:24
